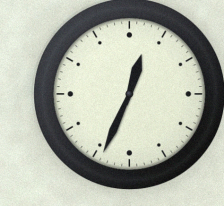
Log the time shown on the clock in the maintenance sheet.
12:34
